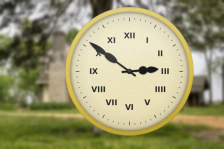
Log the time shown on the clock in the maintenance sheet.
2:51
